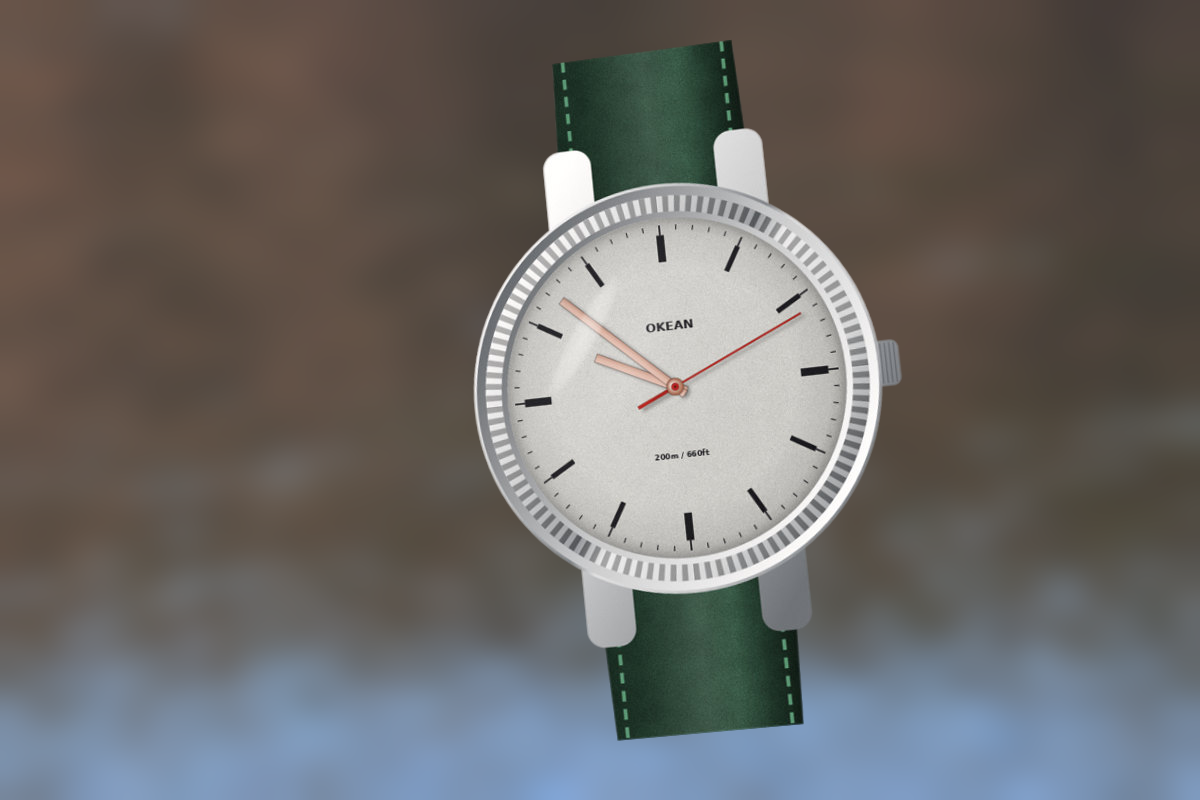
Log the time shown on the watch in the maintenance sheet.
9:52:11
